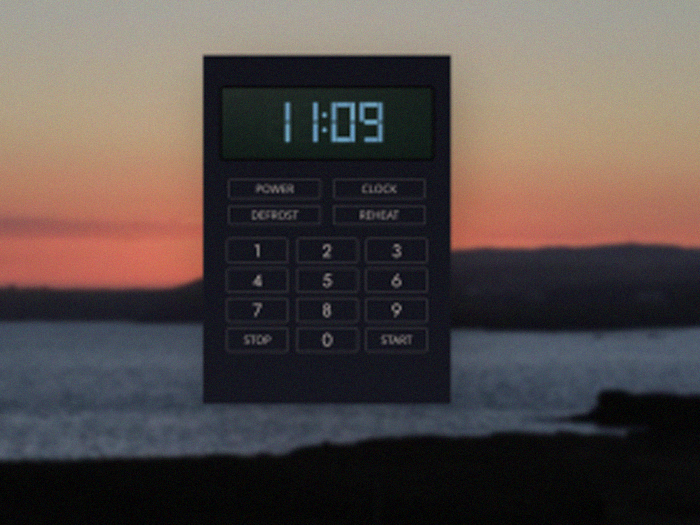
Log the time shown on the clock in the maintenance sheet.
11:09
